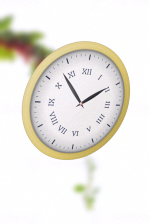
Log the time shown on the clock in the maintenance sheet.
1:53
